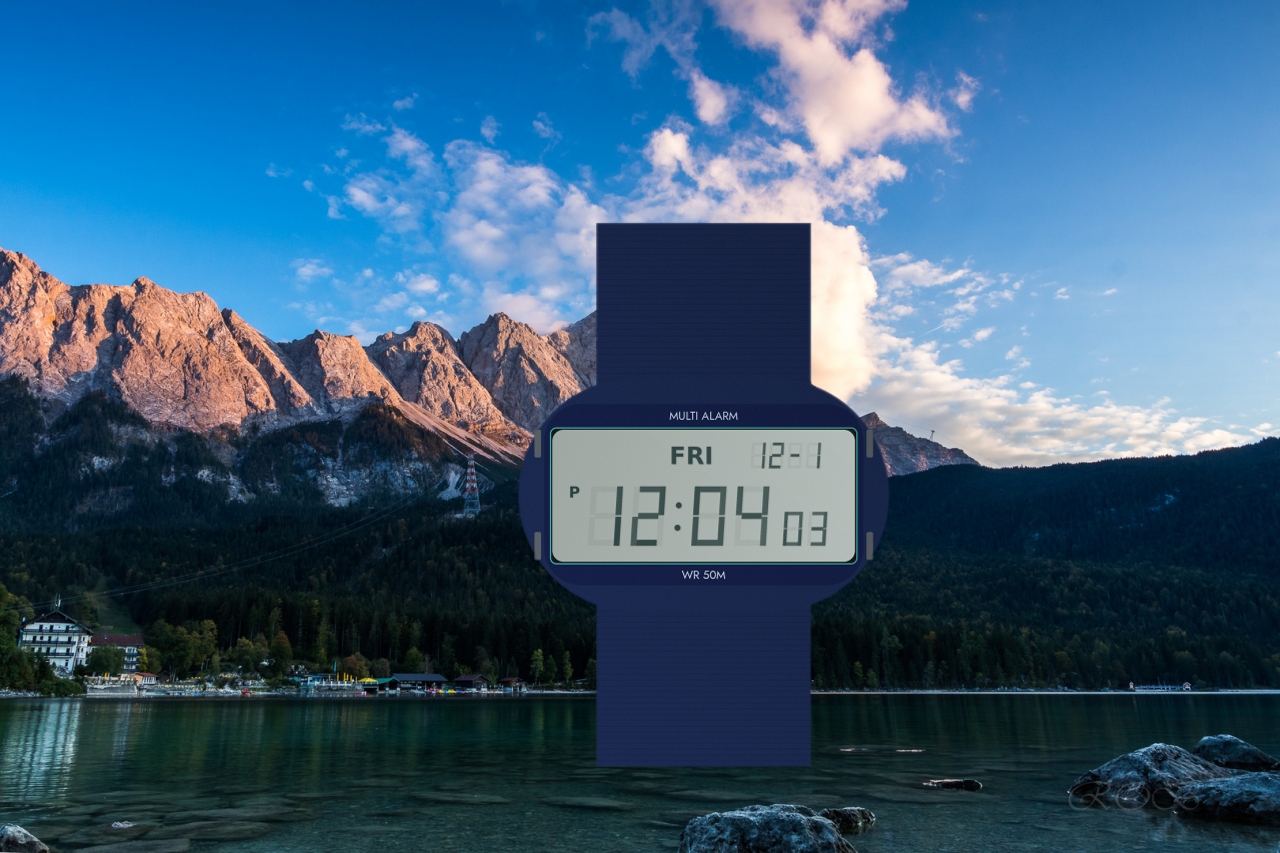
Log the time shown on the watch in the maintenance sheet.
12:04:03
